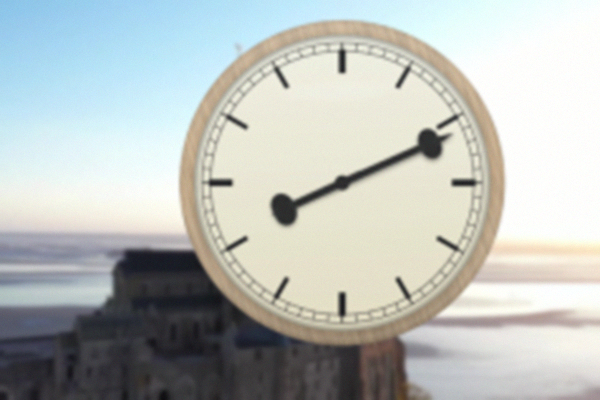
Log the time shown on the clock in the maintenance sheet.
8:11
